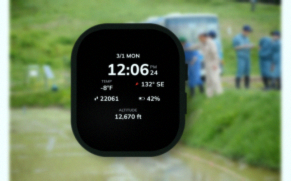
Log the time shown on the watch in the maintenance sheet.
12:06
